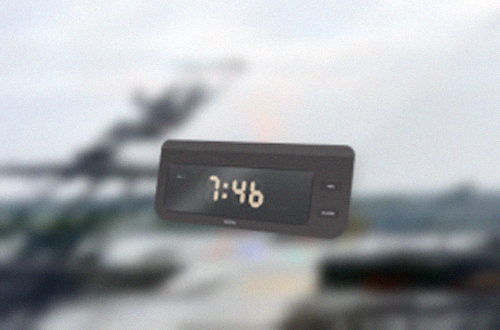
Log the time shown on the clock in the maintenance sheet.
7:46
